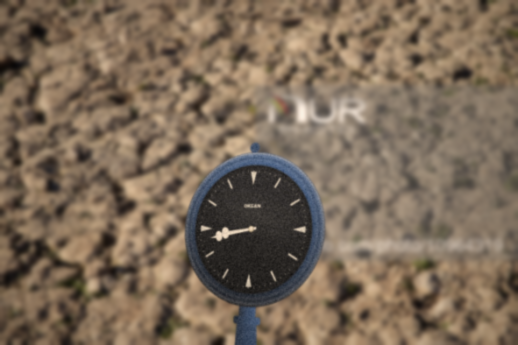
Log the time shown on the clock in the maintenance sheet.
8:43
